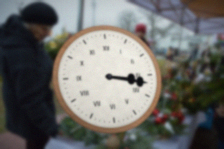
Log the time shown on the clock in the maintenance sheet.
3:17
